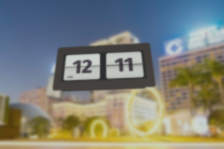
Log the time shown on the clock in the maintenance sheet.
12:11
